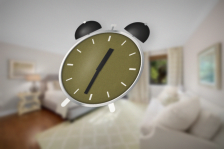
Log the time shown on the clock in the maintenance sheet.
12:32
